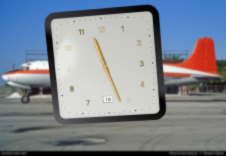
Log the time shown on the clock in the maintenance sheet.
11:27
